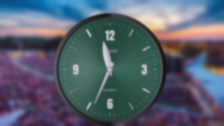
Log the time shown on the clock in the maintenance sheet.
11:34
